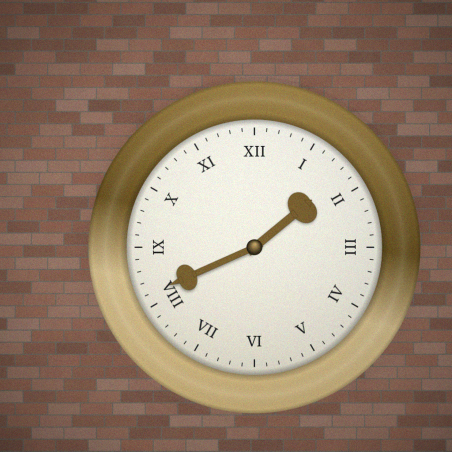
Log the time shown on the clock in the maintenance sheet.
1:41
